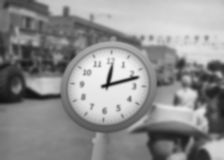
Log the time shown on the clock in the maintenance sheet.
12:12
